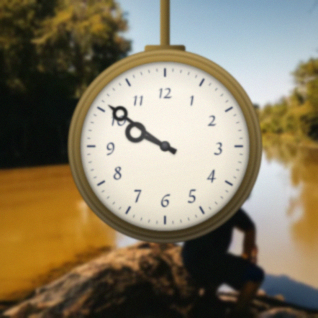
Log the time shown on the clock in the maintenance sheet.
9:51
